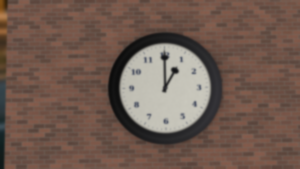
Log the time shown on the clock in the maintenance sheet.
1:00
